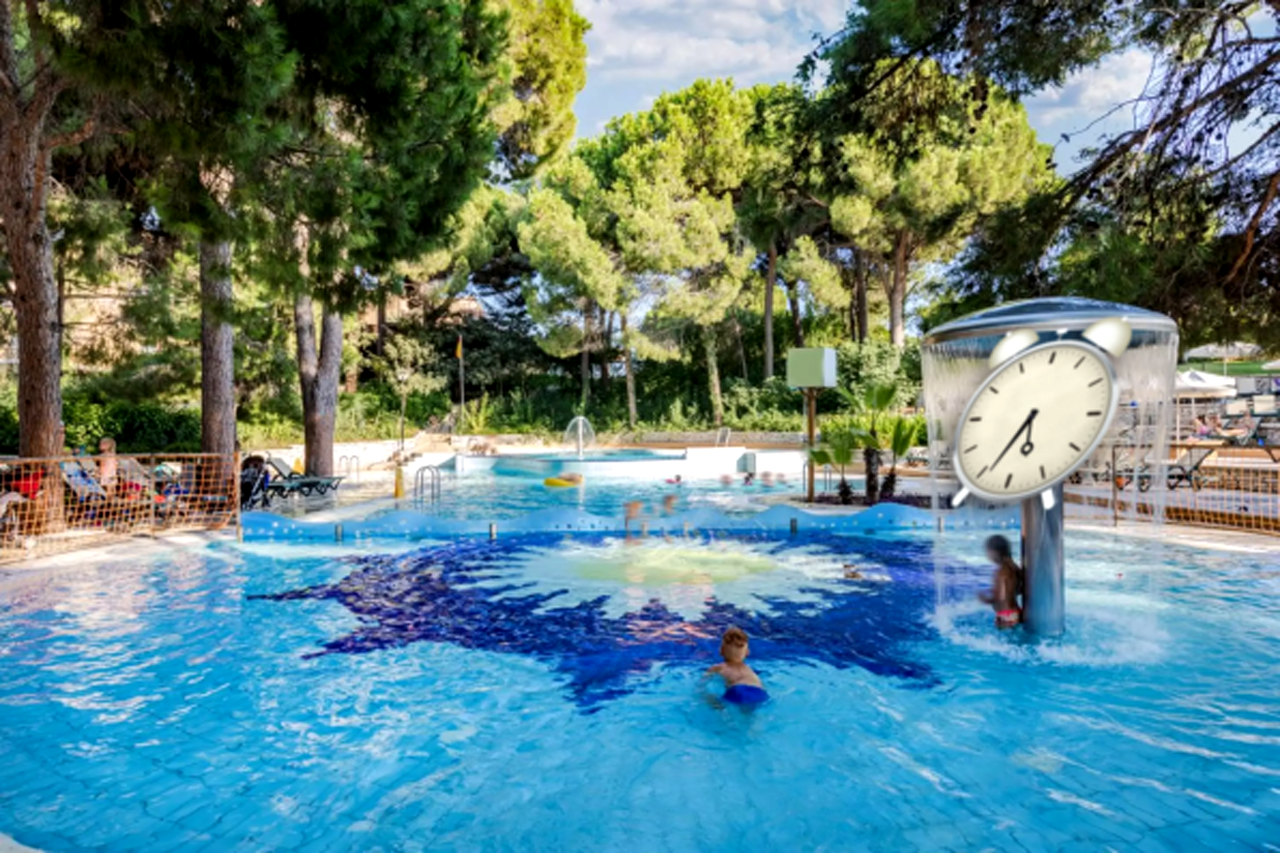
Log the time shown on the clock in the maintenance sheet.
5:34
